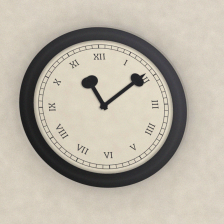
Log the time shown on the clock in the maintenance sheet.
11:09
